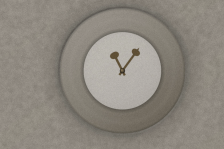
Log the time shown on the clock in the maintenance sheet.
11:06
